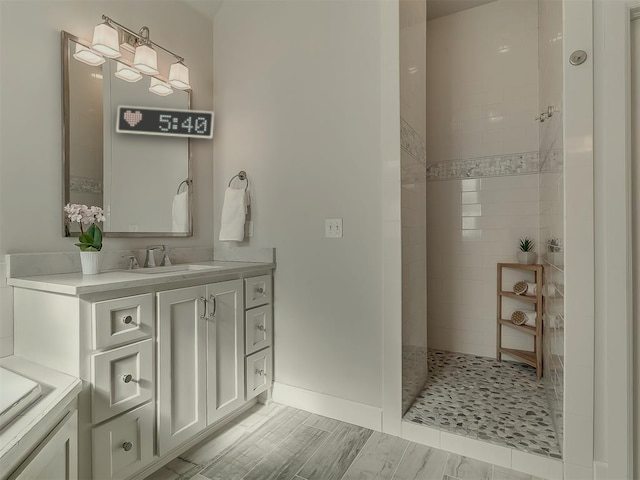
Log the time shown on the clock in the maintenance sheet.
5:40
